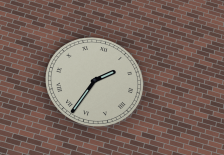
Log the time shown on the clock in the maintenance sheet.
1:33
